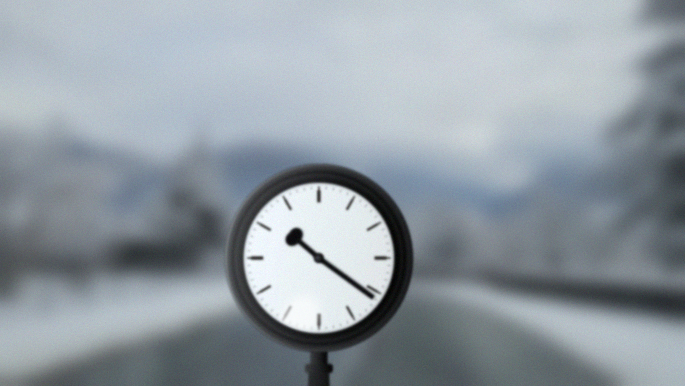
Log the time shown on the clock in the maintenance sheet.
10:21
